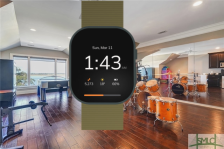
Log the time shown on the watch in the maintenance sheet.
1:43
